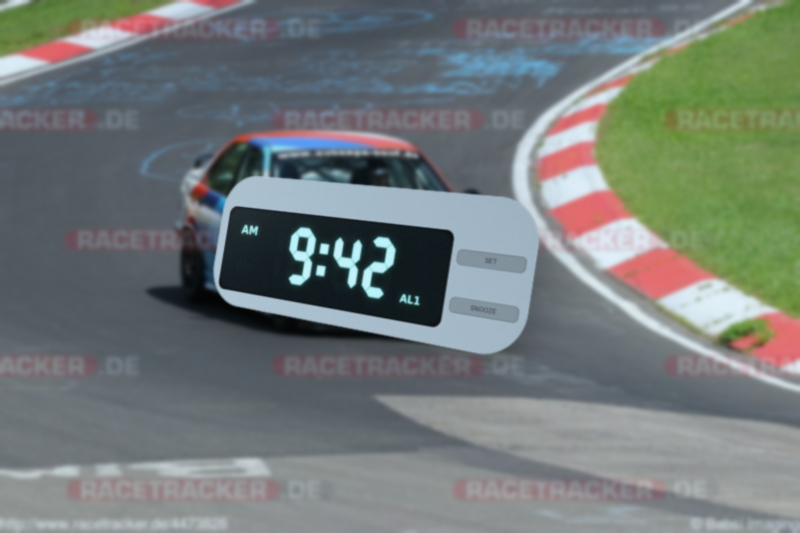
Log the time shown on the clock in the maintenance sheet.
9:42
